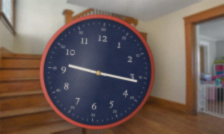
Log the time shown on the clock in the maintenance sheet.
9:16
